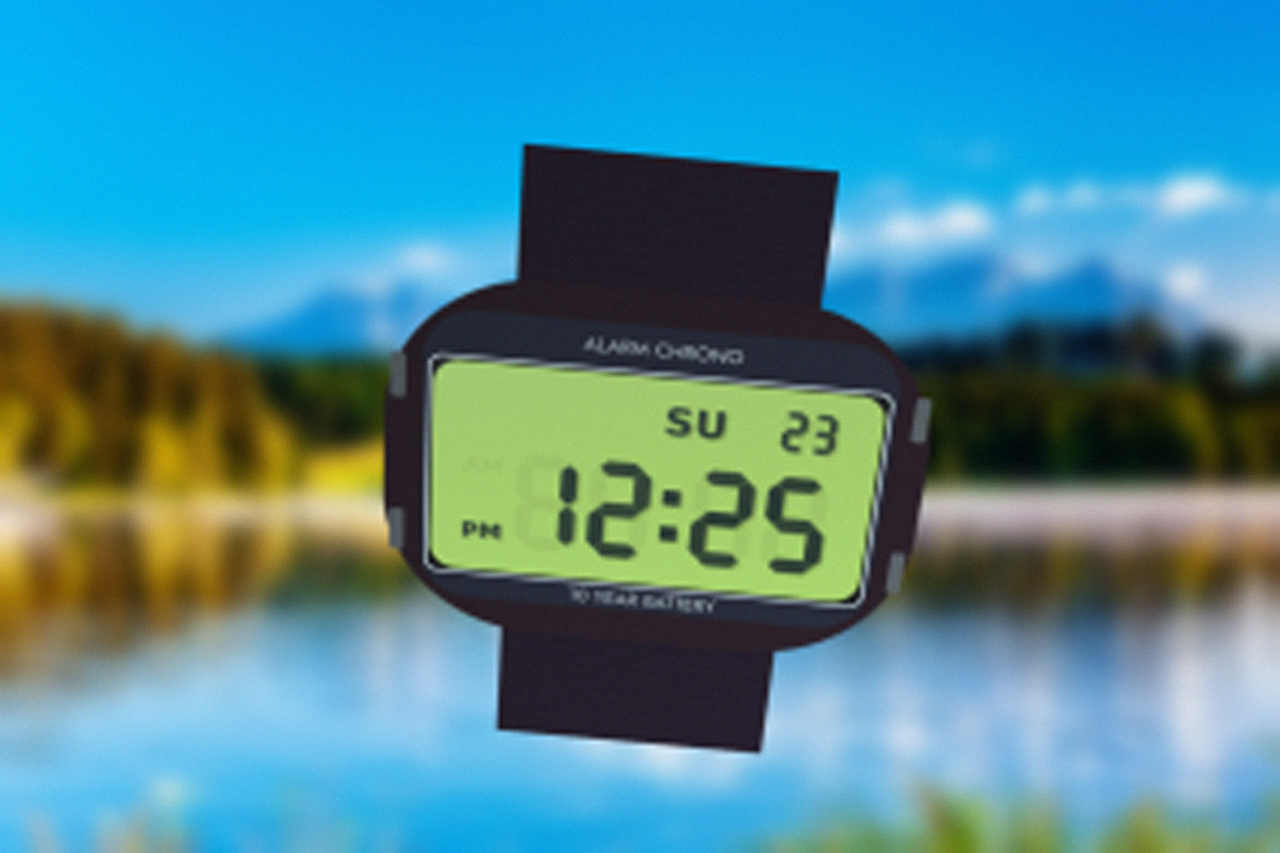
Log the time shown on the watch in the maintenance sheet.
12:25
